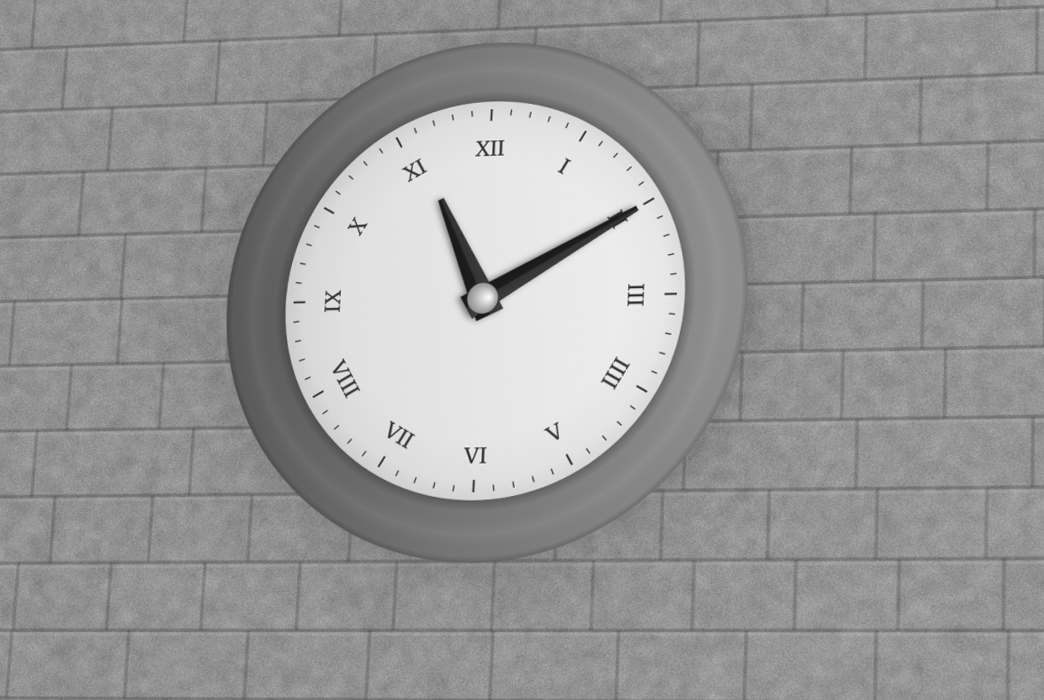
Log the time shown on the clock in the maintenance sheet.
11:10
